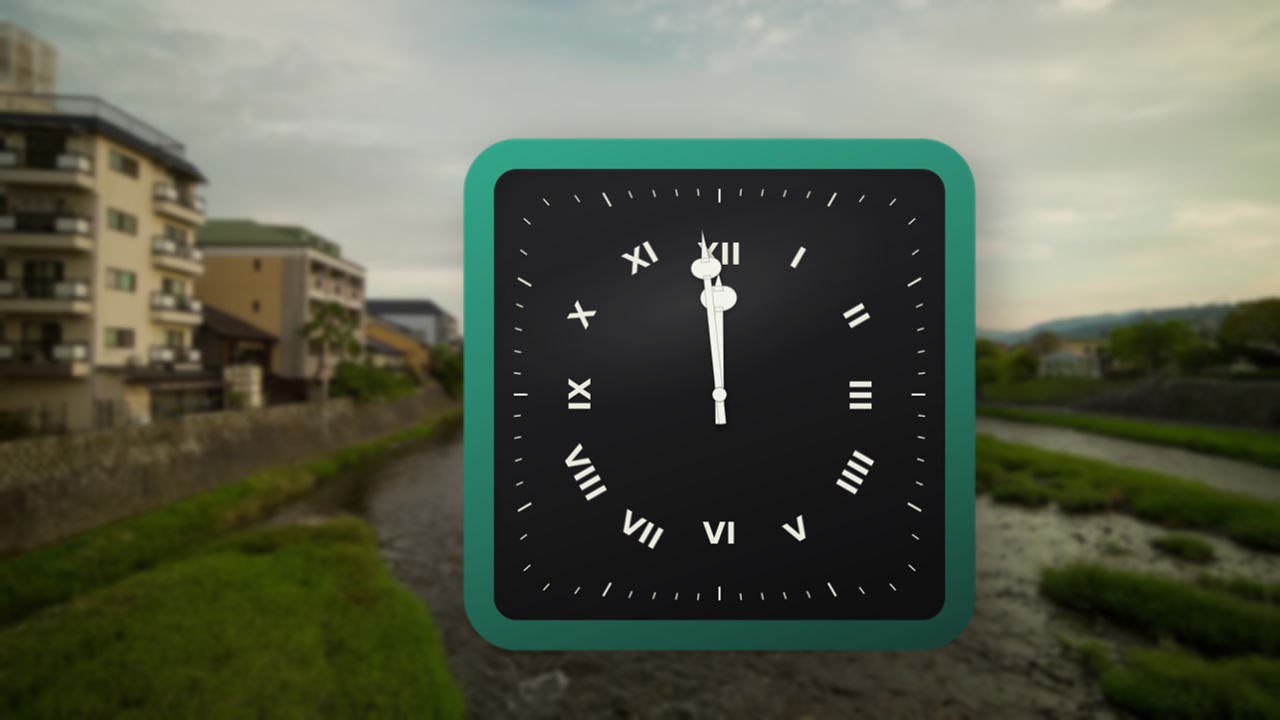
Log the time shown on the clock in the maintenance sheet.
11:59
